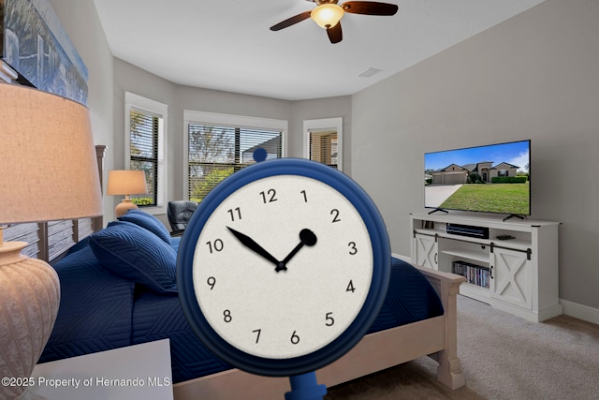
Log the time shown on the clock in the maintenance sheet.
1:53
